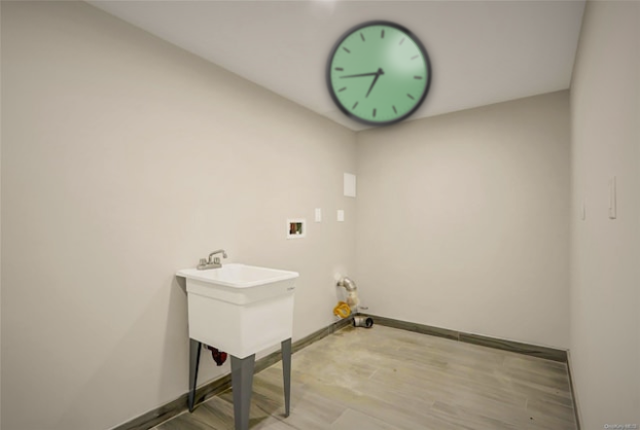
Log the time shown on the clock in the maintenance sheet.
6:43
